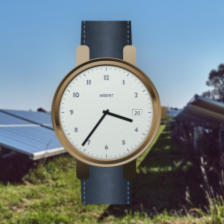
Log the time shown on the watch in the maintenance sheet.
3:36
